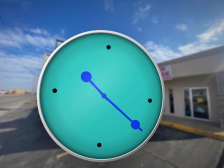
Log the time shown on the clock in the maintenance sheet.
10:21
